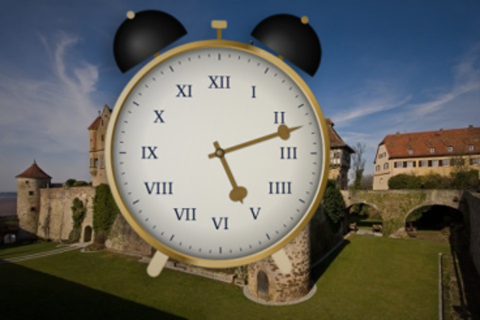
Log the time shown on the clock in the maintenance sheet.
5:12
